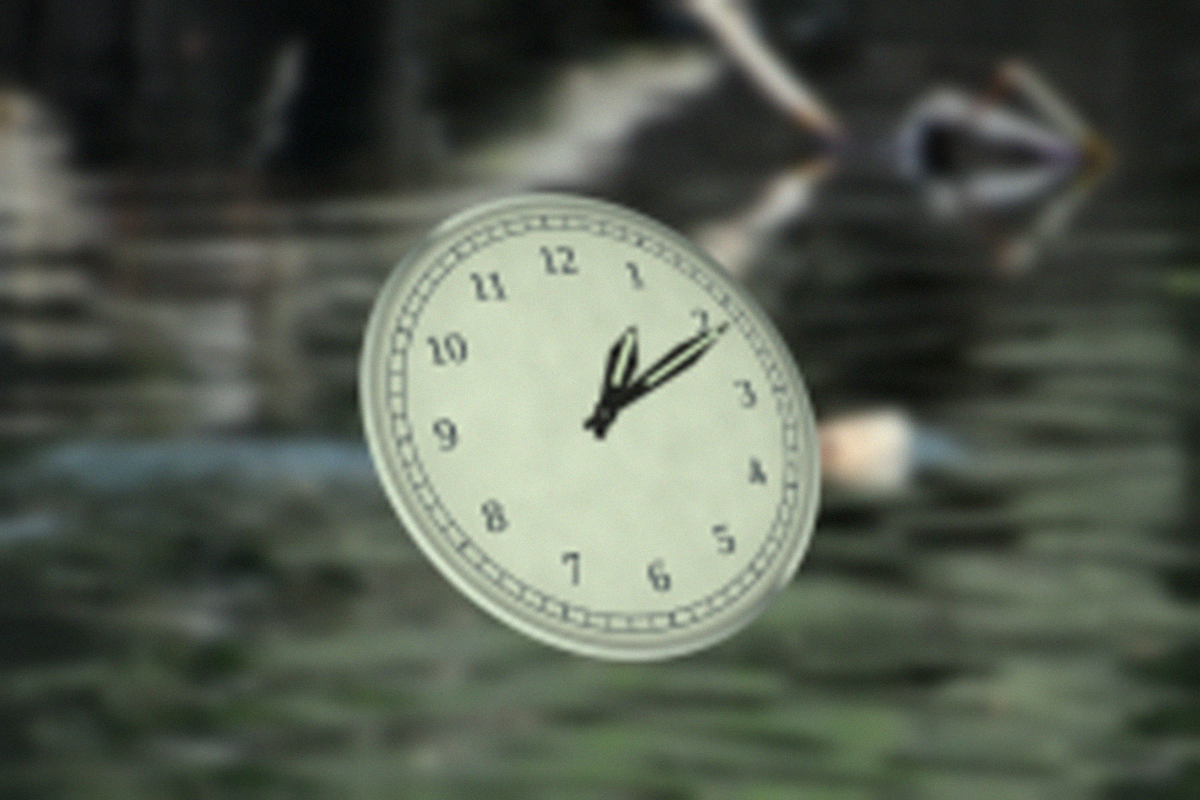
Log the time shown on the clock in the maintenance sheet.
1:11
